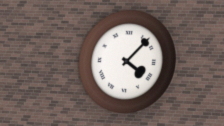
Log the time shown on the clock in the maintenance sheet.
4:07
